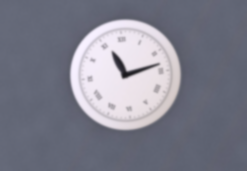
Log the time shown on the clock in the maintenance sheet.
11:13
